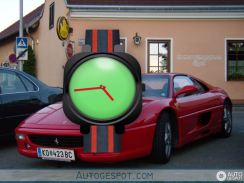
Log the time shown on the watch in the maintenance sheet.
4:44
